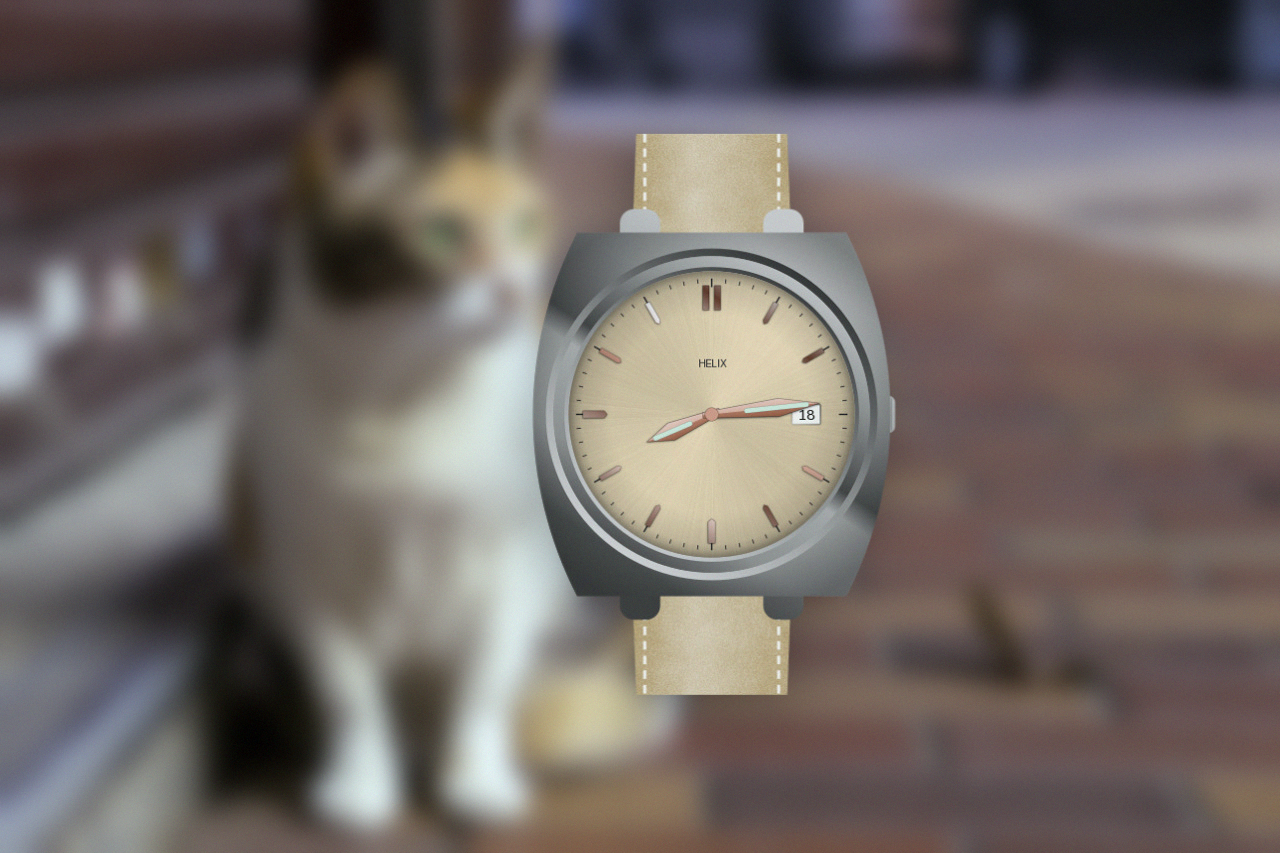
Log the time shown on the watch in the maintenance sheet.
8:14
